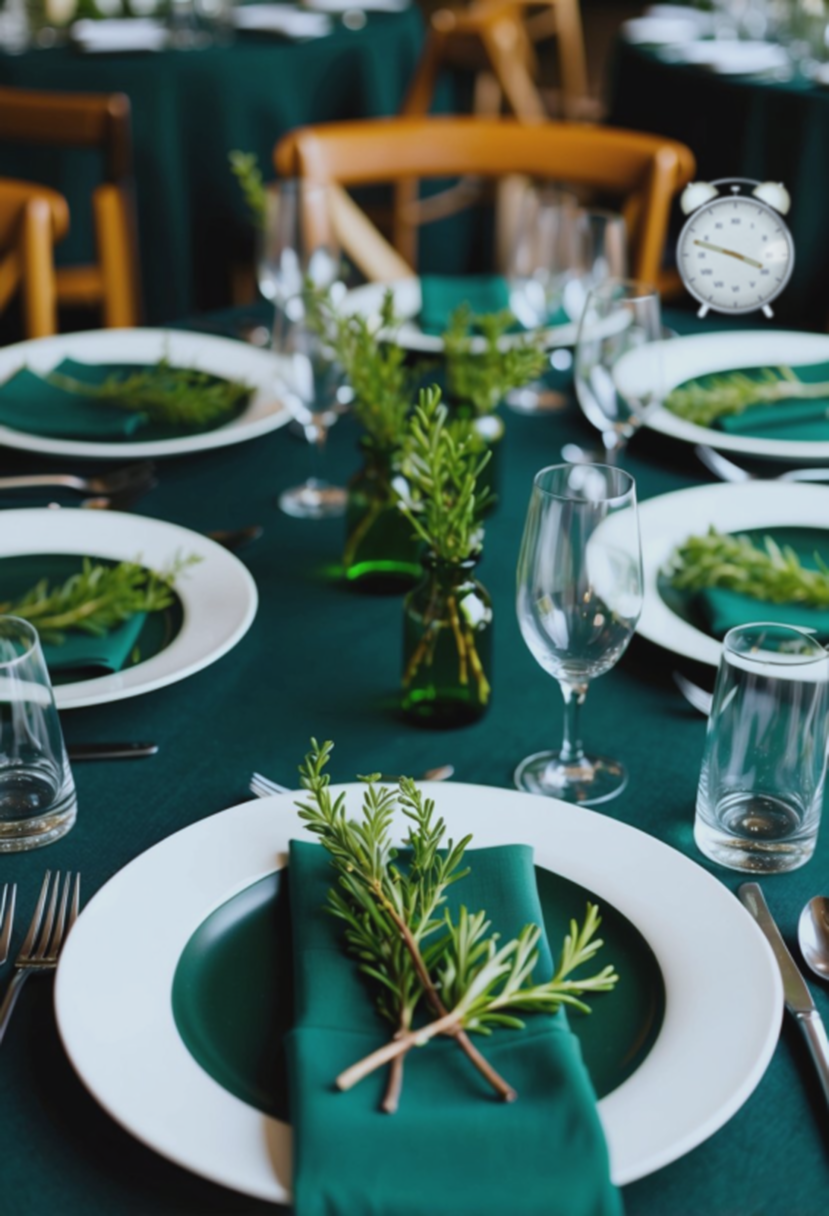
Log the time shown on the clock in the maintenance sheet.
3:48
